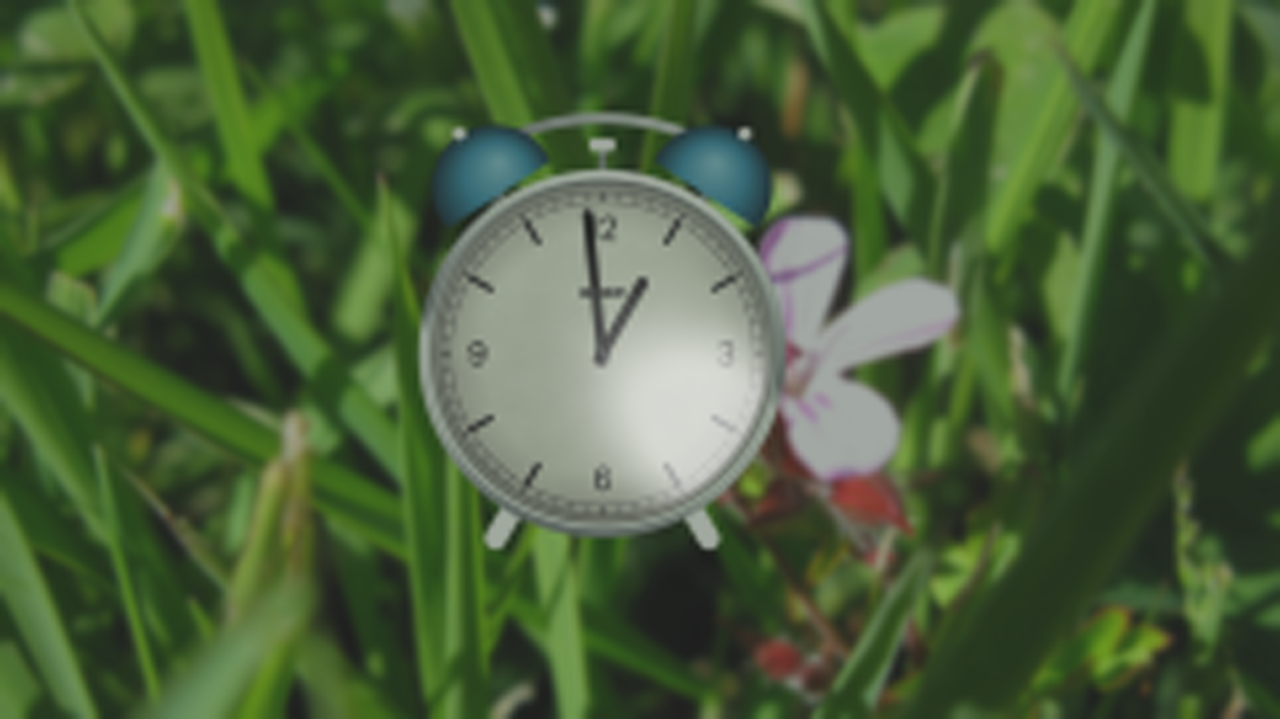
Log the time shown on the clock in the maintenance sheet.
12:59
